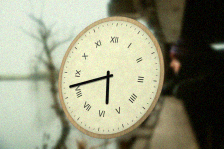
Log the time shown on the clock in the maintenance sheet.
5:42
